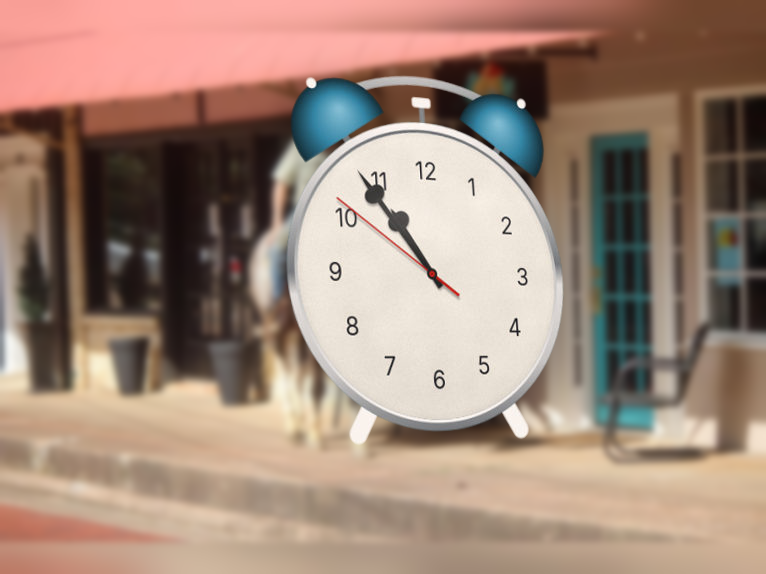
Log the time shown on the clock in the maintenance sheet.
10:53:51
